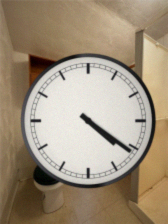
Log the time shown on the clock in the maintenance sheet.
4:21
